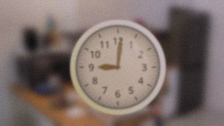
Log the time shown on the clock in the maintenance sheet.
9:01
